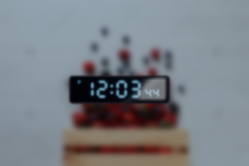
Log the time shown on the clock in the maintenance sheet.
12:03
